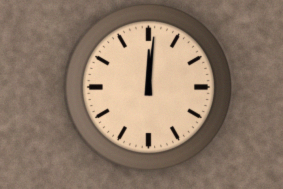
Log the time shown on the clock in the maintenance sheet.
12:01
